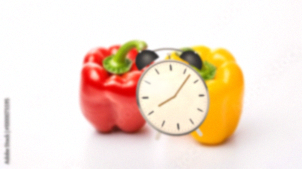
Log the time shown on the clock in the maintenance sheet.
8:07
